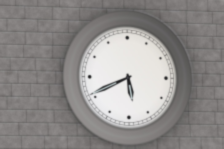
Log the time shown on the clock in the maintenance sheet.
5:41
